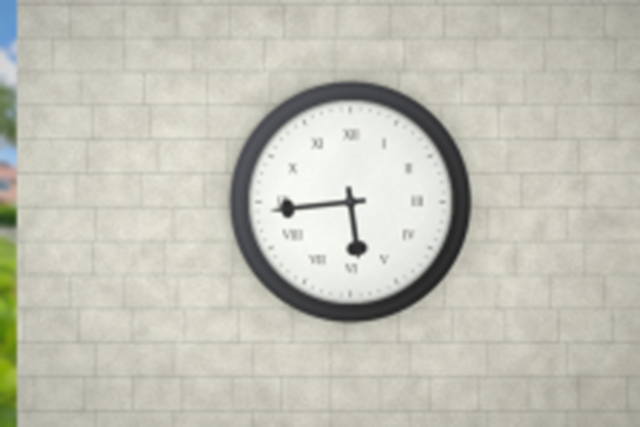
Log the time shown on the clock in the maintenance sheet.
5:44
